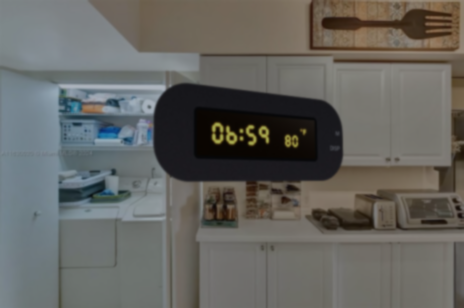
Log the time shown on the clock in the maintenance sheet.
6:59
